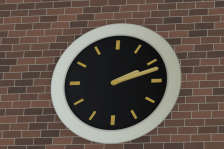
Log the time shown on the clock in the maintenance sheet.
2:12
